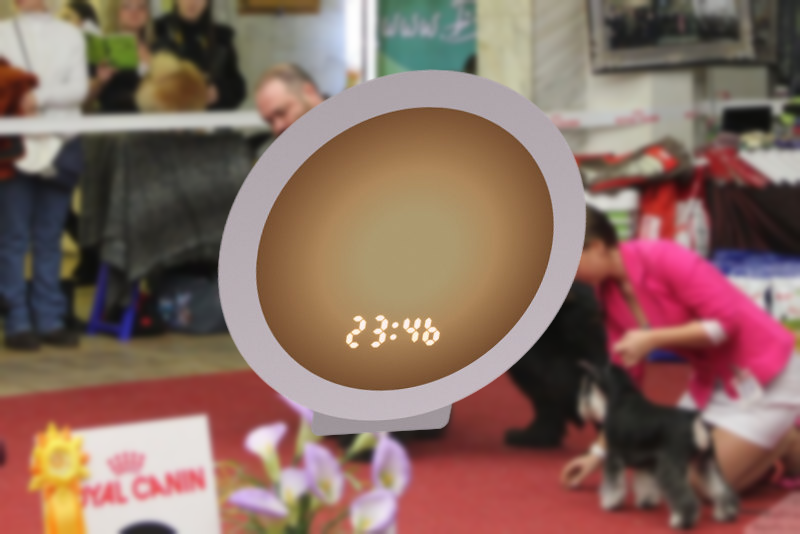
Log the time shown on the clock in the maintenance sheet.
23:46
